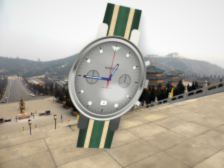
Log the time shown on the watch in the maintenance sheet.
12:45
